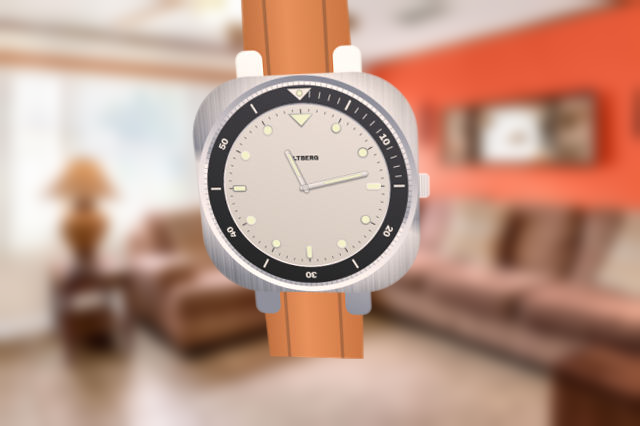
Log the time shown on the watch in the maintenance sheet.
11:13
